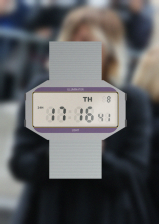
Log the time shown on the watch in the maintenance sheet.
17:16:41
